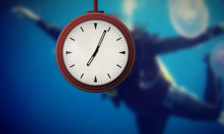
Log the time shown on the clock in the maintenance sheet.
7:04
